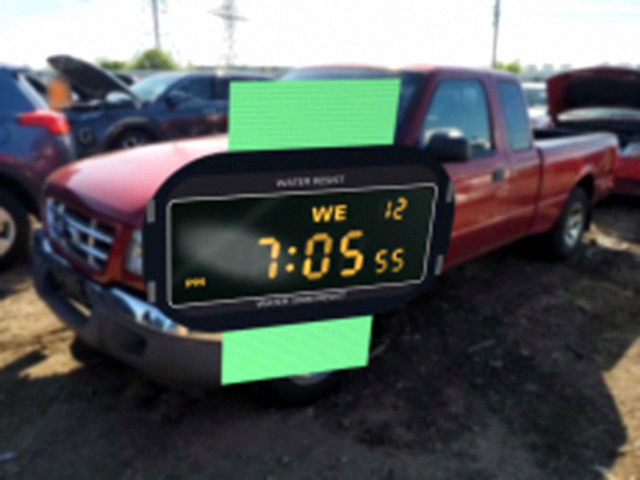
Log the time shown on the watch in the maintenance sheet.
7:05:55
